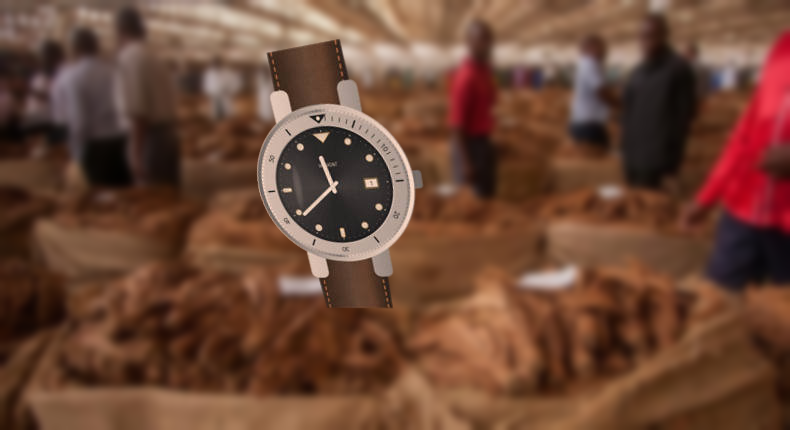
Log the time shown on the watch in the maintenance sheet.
11:39
